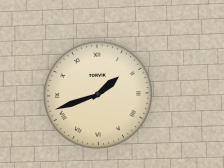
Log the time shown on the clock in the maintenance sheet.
1:42
